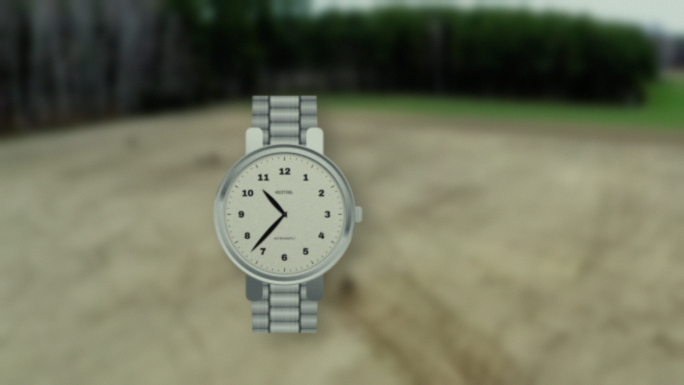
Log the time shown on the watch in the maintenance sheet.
10:37
